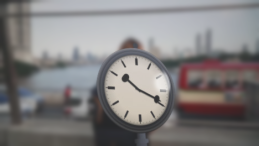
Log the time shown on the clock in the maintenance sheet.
10:19
